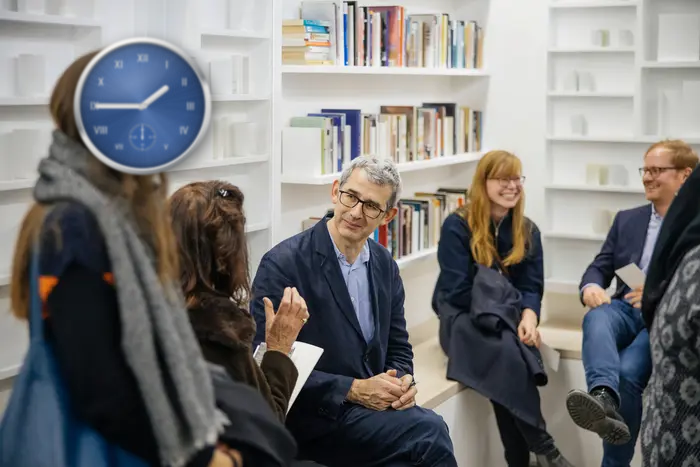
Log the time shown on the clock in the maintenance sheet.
1:45
